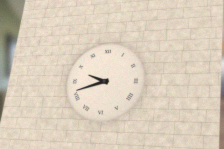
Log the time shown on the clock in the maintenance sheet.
9:42
